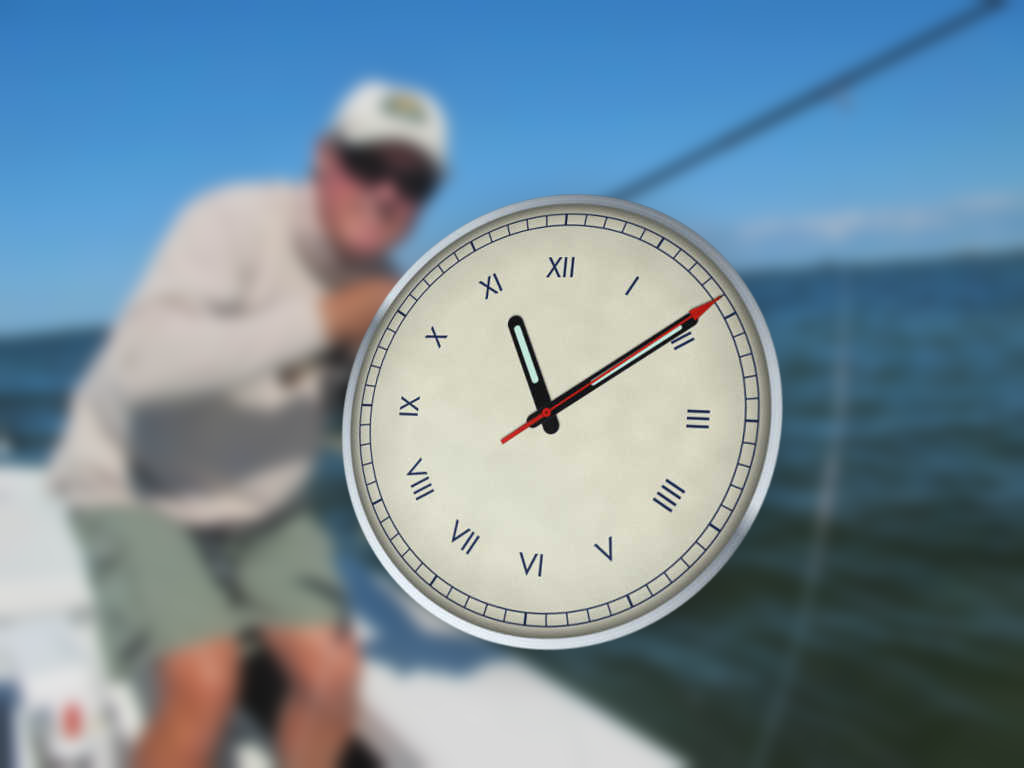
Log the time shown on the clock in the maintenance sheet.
11:09:09
